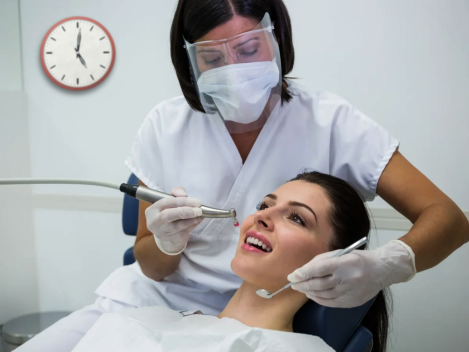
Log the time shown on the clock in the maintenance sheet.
5:01
